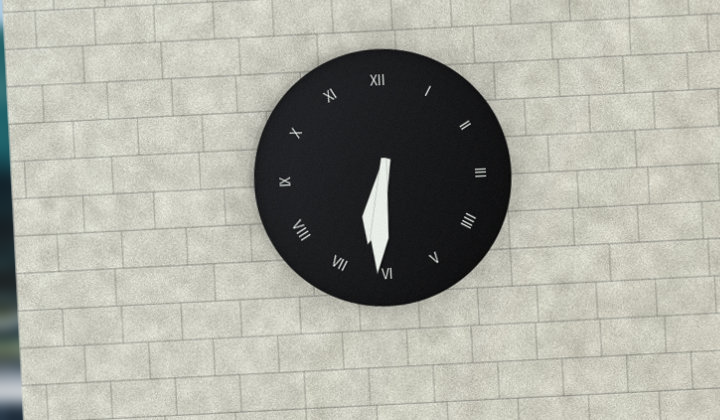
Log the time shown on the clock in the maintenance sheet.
6:31
